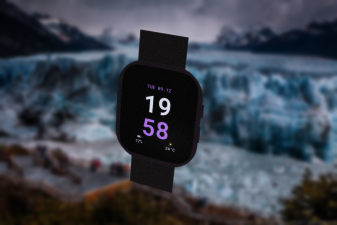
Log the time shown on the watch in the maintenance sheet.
19:58
